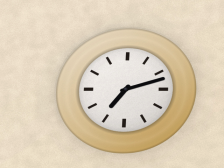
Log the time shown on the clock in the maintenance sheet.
7:12
